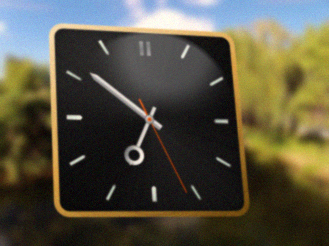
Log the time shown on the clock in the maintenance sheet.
6:51:26
